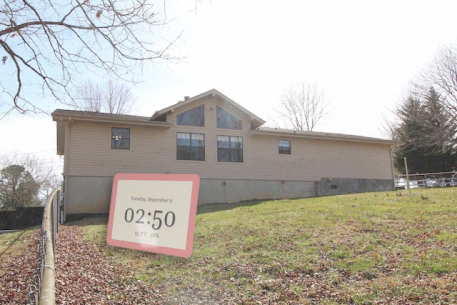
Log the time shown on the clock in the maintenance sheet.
2:50
